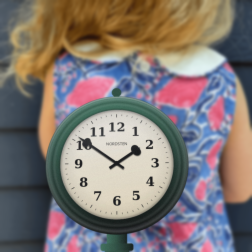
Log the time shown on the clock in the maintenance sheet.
1:51
